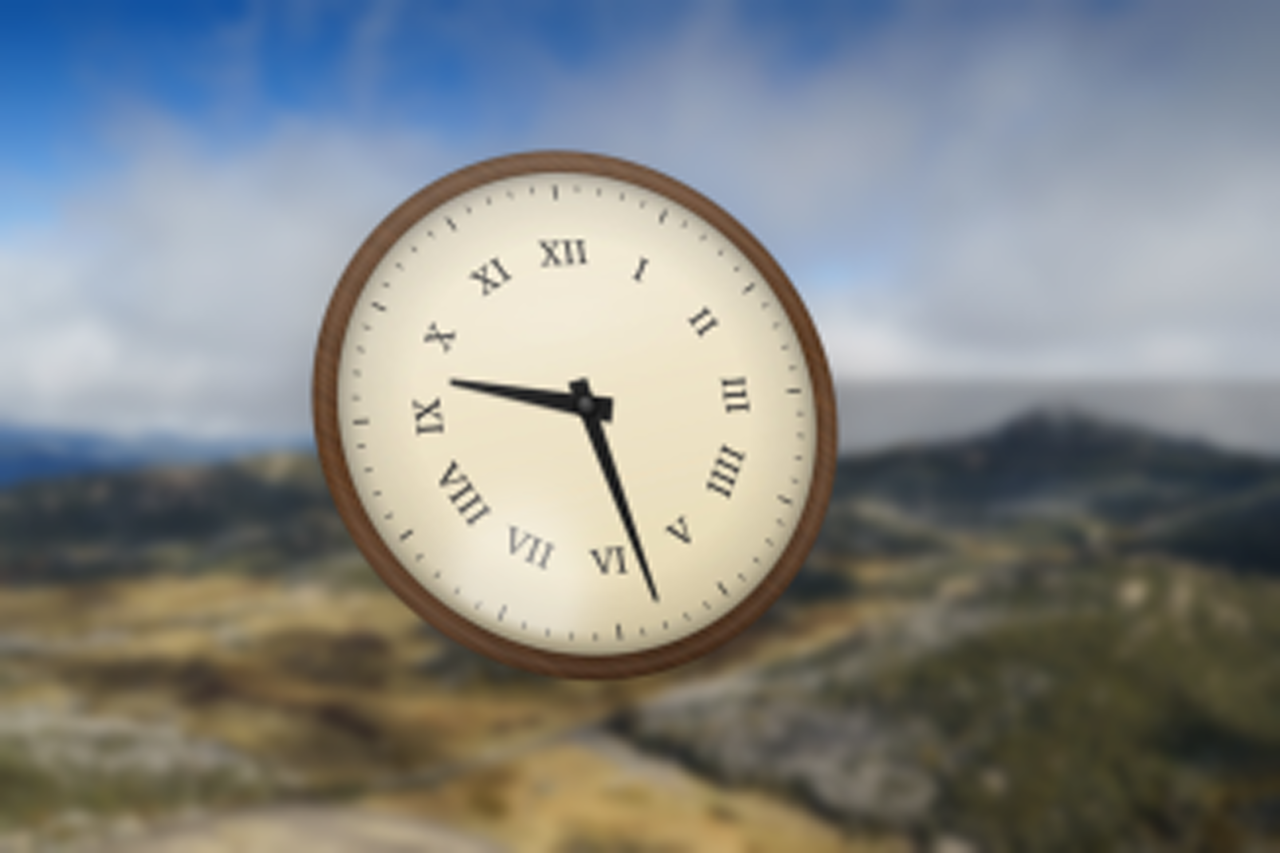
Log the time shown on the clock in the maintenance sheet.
9:28
